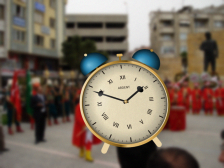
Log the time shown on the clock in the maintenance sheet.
1:49
